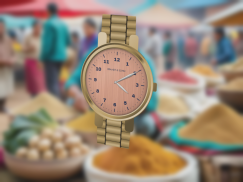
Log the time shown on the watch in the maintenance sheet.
4:10
